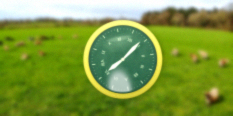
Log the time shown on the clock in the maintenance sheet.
7:04
